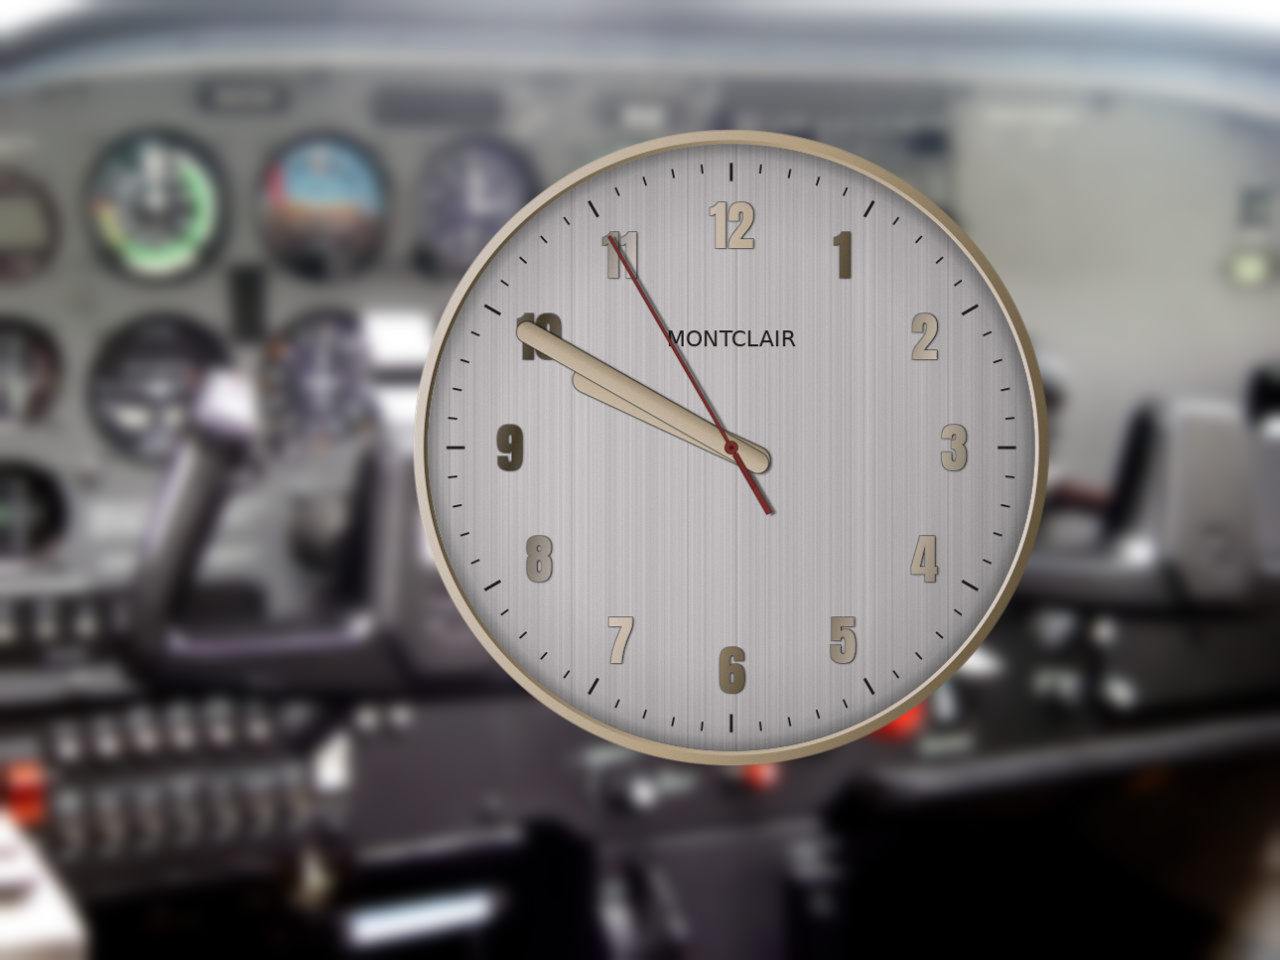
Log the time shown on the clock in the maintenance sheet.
9:49:55
